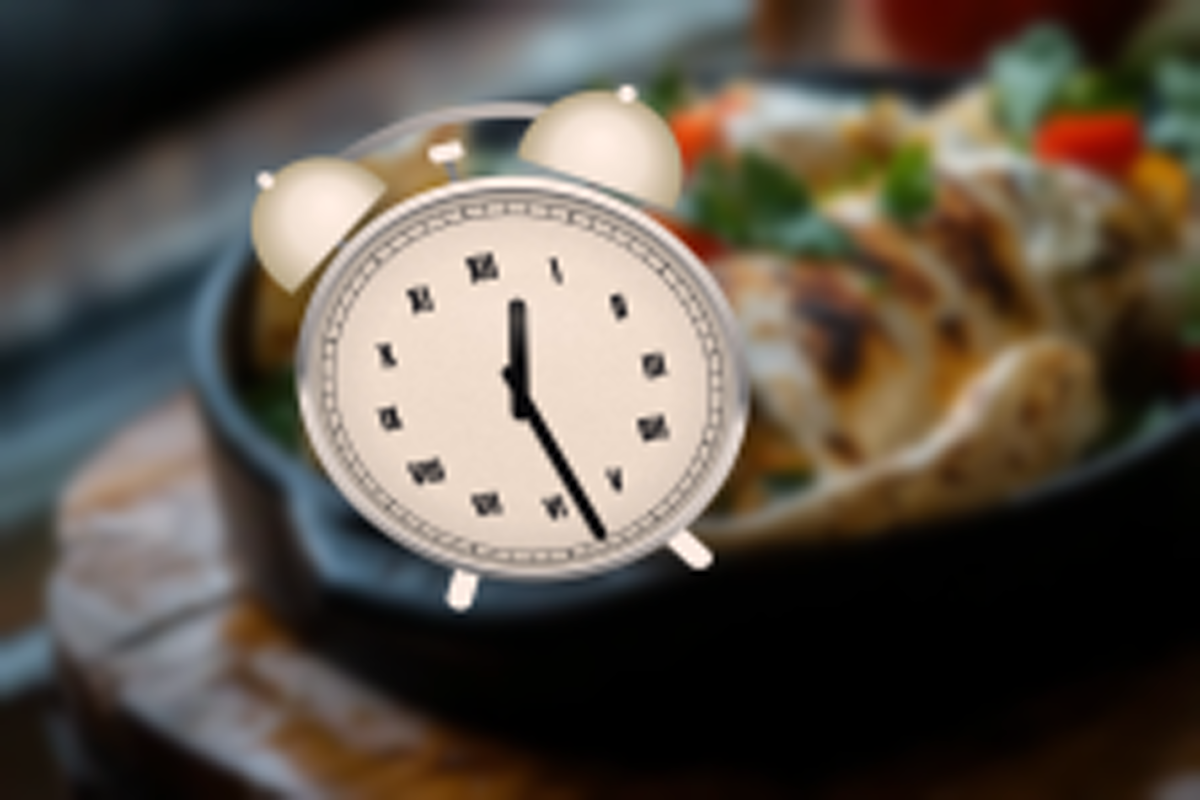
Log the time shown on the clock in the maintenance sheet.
12:28
